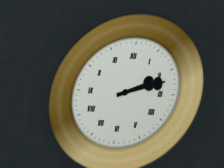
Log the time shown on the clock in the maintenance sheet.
2:12
